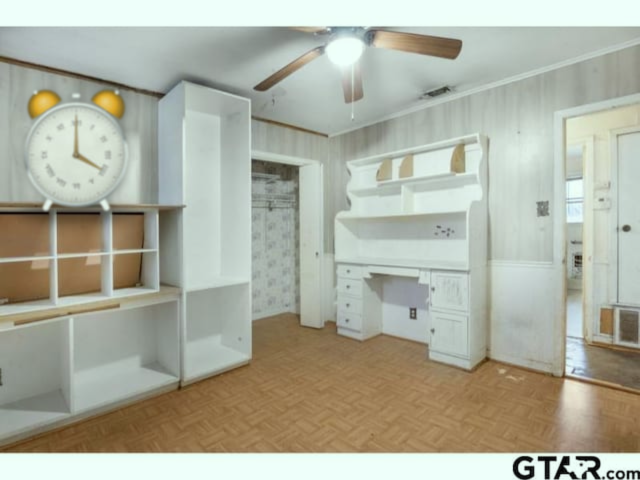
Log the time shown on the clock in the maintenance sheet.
4:00
